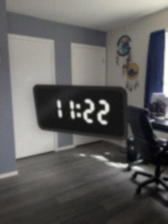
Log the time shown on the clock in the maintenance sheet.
11:22
